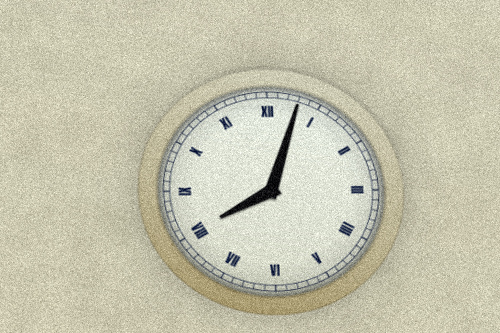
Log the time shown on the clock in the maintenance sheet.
8:03
